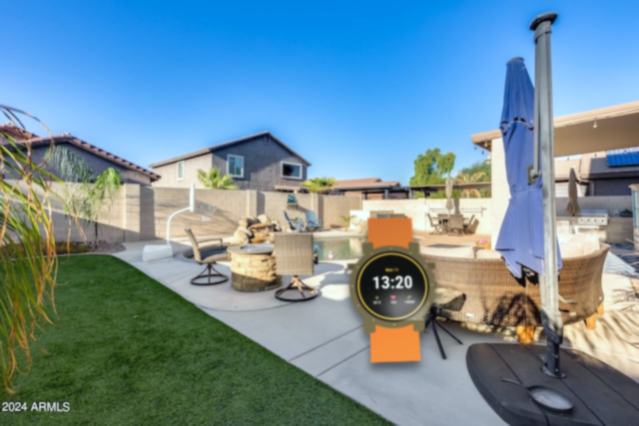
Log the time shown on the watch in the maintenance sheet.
13:20
